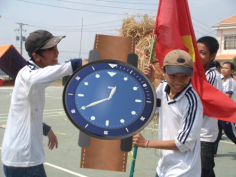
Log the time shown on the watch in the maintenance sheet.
12:40
